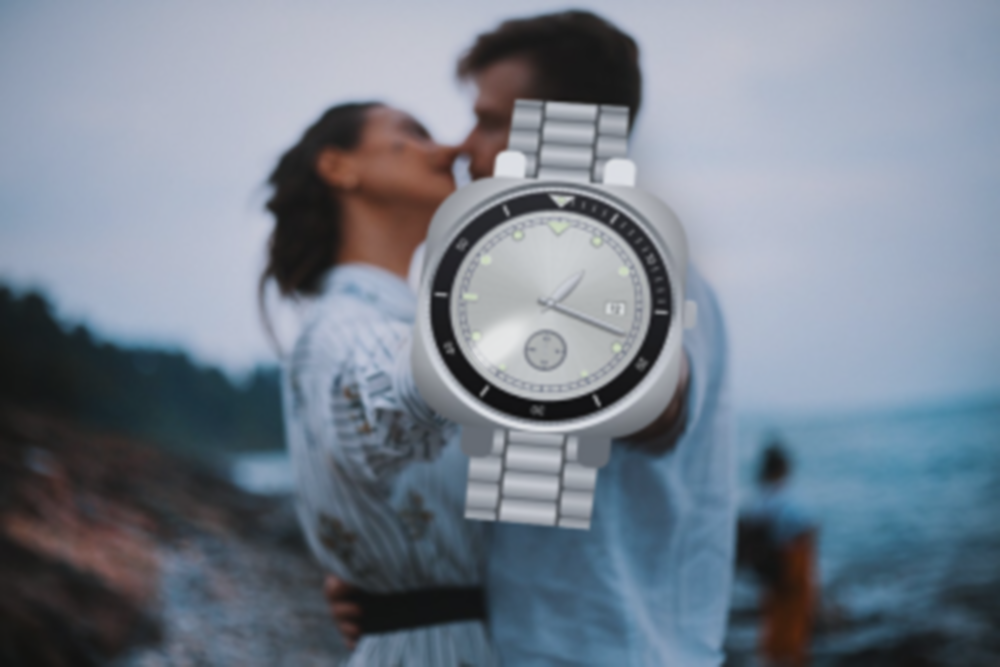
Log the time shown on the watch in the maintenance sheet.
1:18
